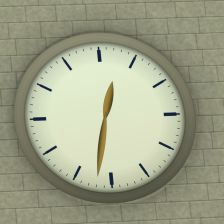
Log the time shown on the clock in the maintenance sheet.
12:32
